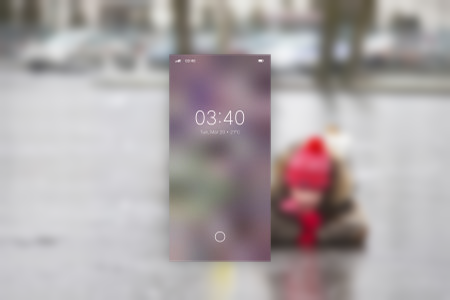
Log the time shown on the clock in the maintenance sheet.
3:40
